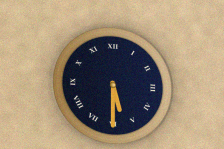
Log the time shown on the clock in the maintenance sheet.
5:30
